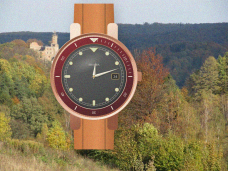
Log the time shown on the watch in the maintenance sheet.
12:12
